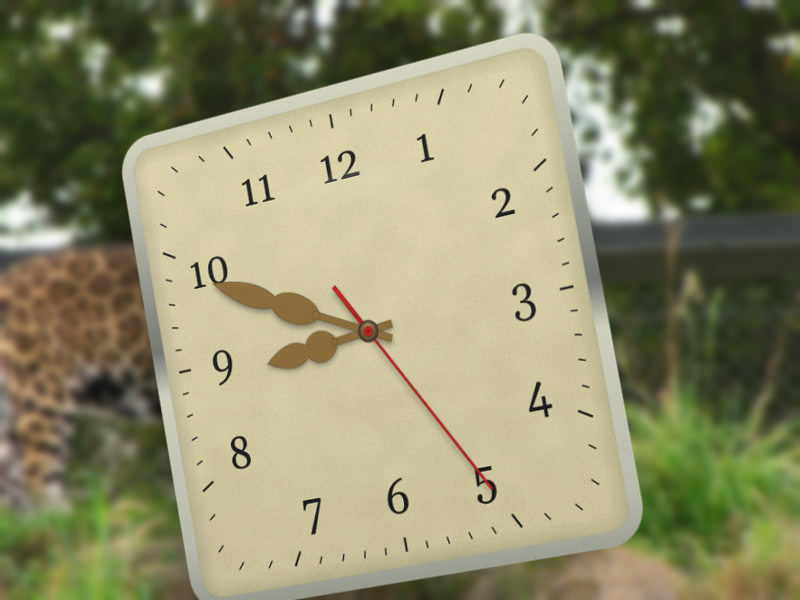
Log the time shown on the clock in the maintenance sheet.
8:49:25
